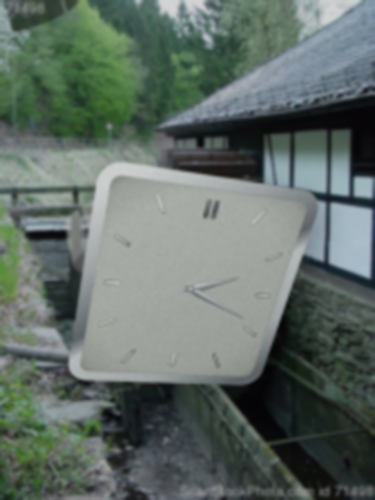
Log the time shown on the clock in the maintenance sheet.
2:19
